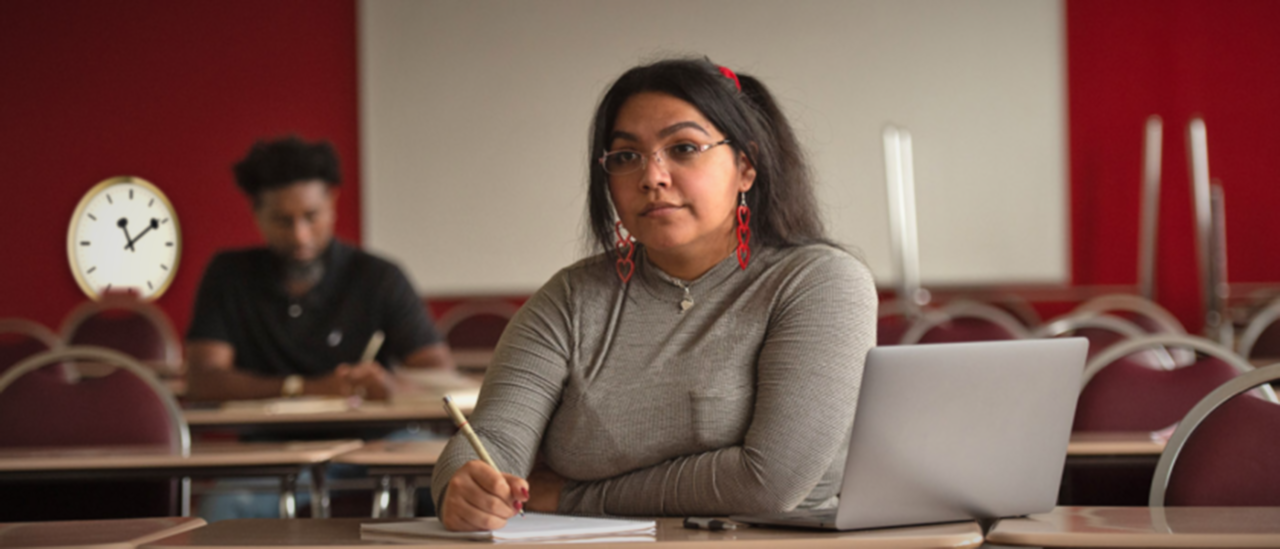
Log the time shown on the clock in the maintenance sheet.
11:09
